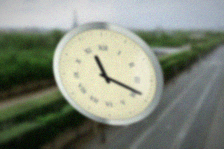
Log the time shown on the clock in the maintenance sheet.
11:19
